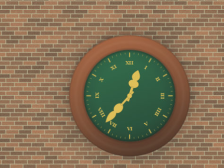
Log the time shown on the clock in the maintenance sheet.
12:37
